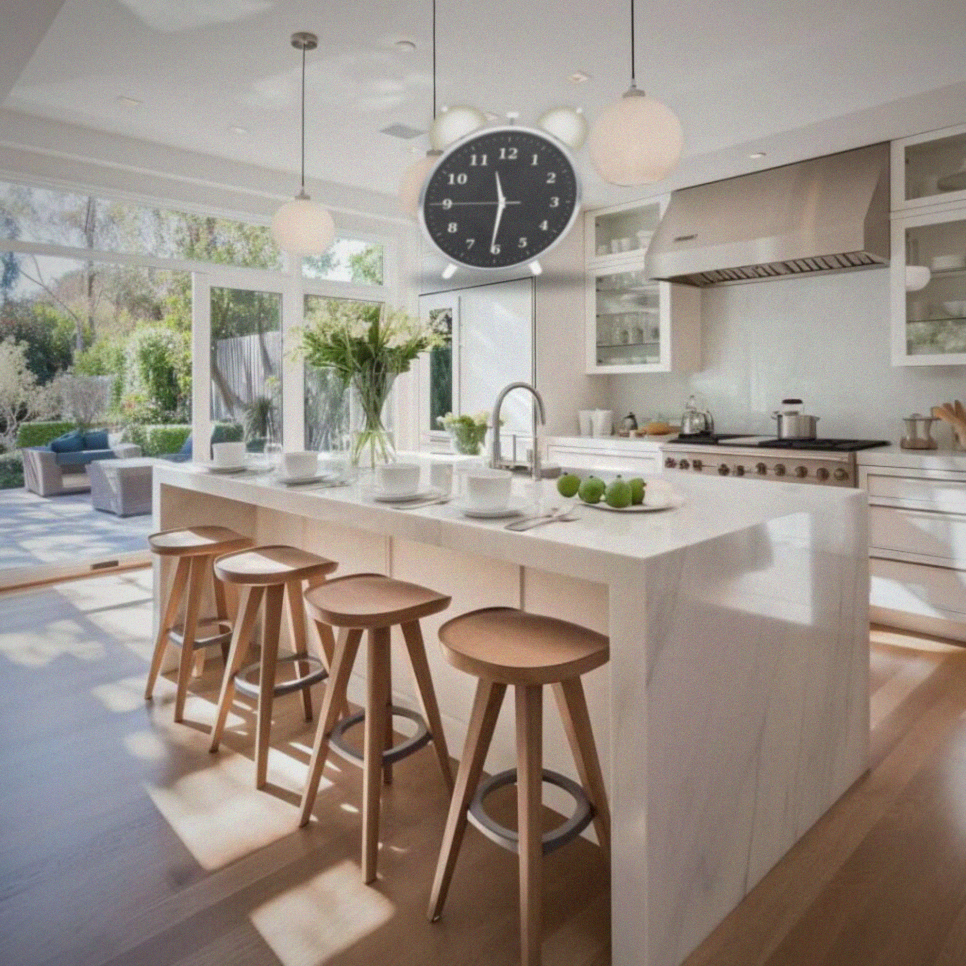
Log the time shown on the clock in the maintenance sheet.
11:30:45
